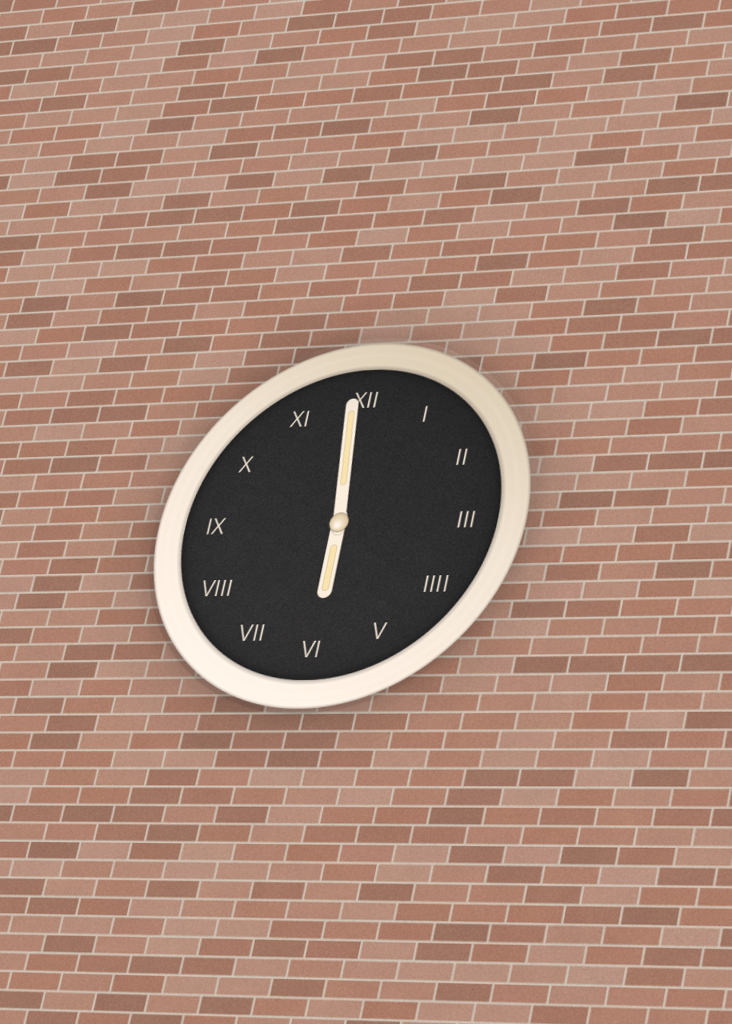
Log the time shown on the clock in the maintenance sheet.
5:59
